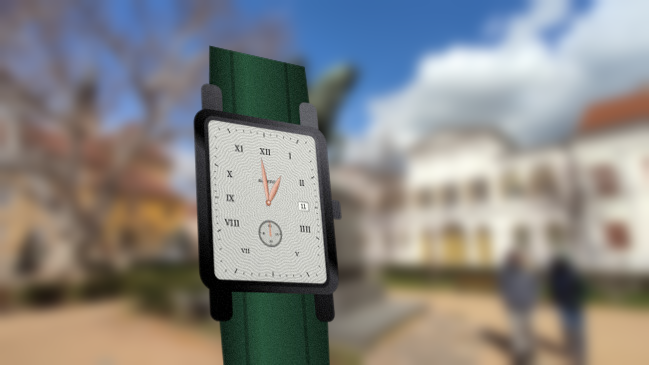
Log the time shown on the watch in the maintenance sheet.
12:59
